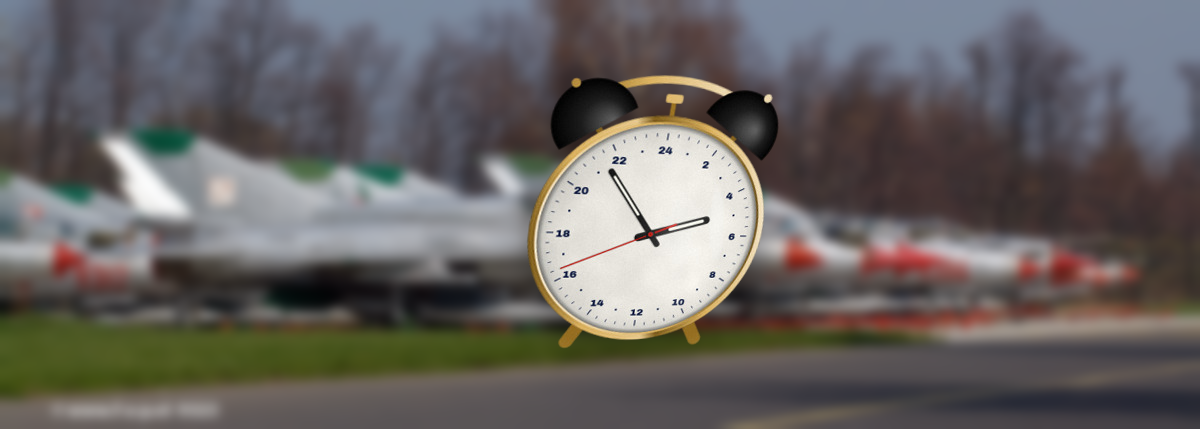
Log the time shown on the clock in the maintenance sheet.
4:53:41
